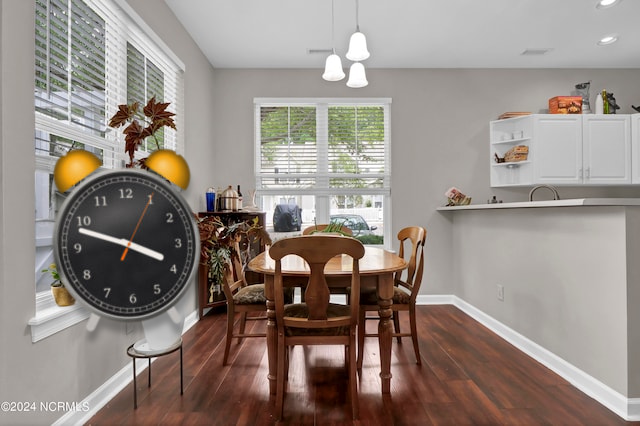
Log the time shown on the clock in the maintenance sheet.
3:48:05
